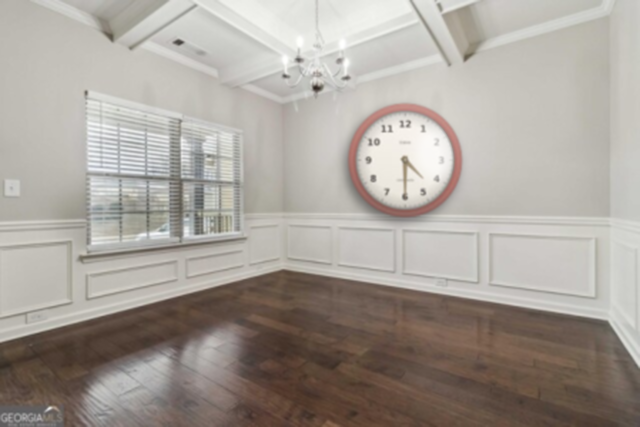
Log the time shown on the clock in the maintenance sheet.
4:30
